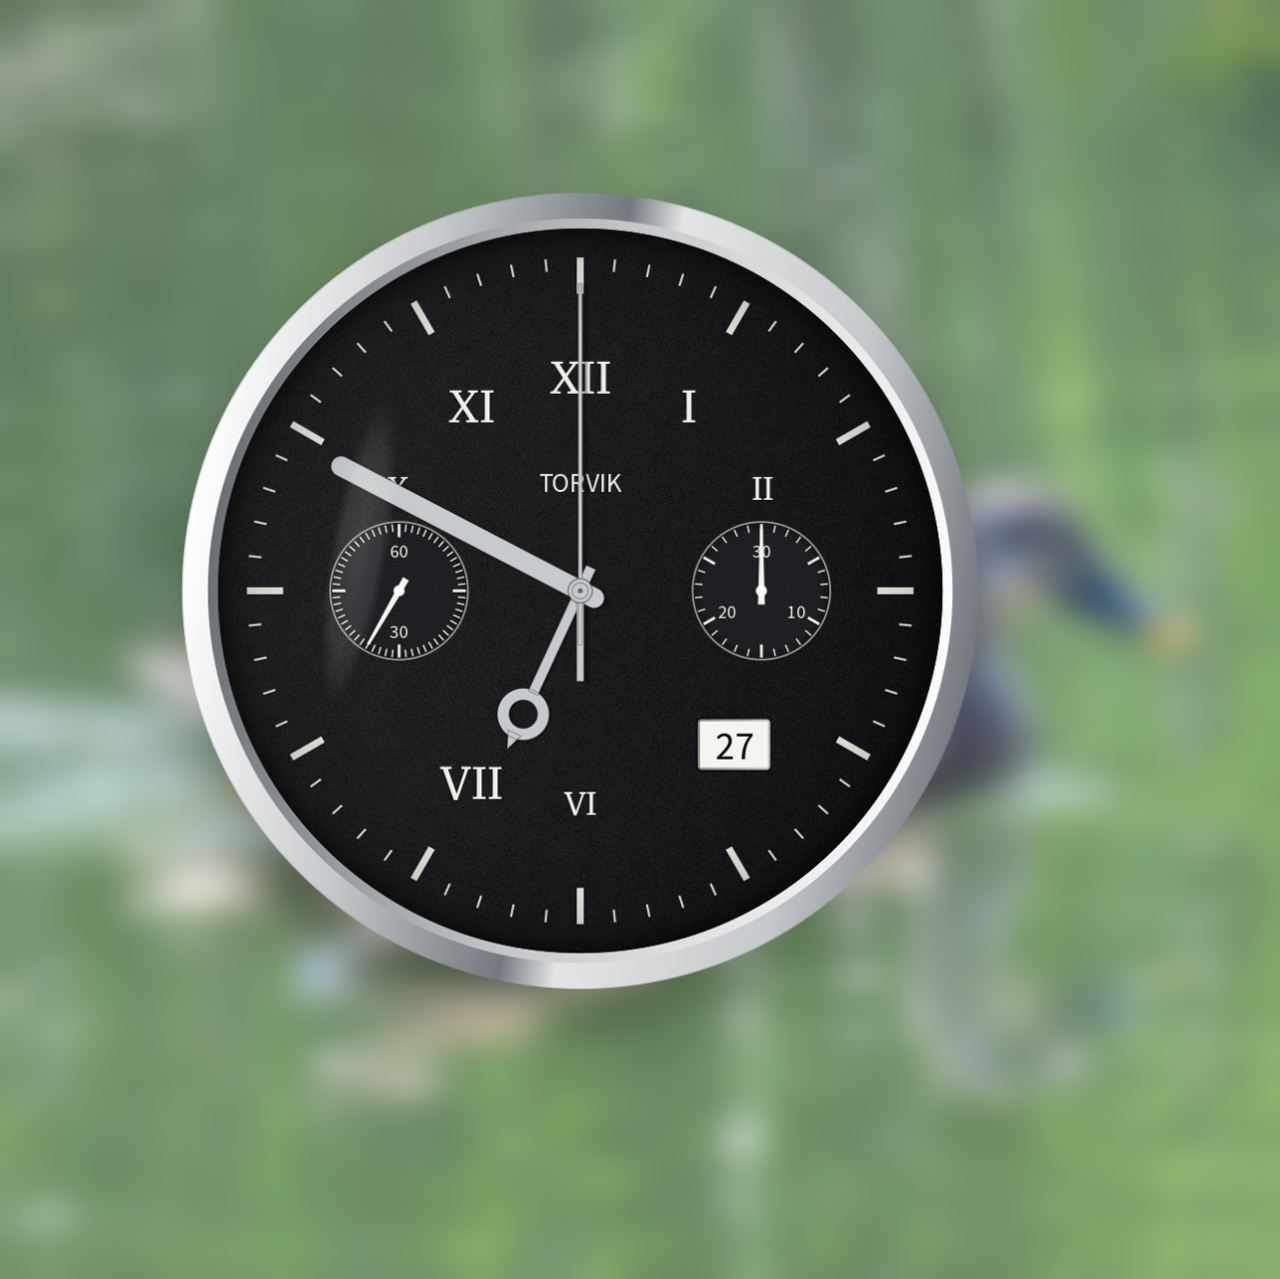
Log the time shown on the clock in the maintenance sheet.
6:49:35
